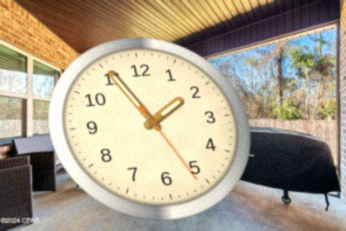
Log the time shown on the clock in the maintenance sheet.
1:55:26
